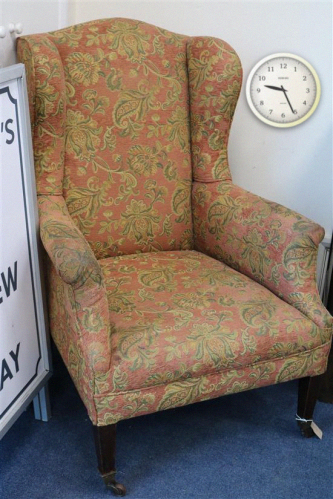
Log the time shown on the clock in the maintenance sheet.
9:26
